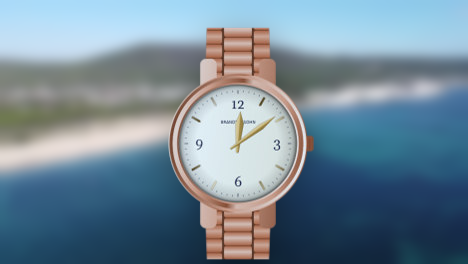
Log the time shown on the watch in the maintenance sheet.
12:09
